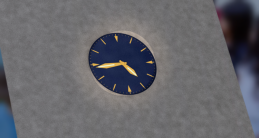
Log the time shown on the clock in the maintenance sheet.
4:44
